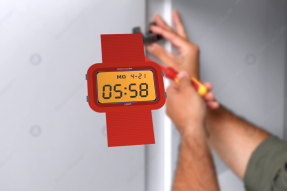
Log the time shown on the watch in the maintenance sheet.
5:58
